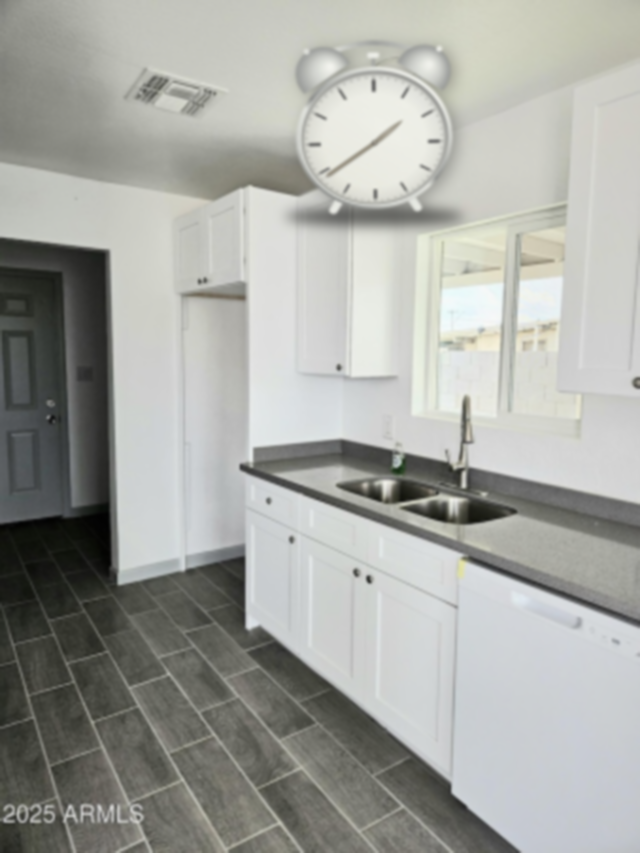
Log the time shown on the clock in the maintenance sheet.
1:39
